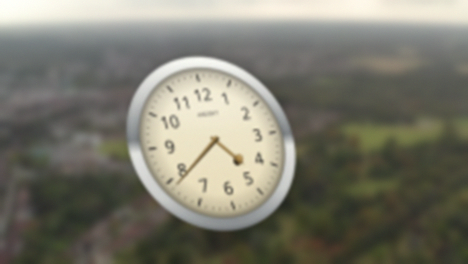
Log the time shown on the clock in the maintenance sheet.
4:39
